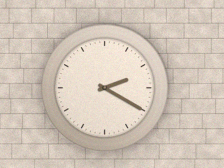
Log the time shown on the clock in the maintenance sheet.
2:20
